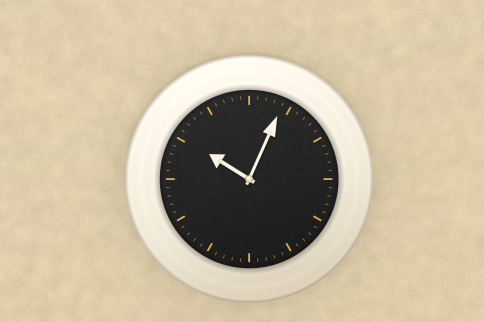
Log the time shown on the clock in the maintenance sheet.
10:04
